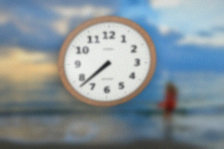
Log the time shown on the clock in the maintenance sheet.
7:38
